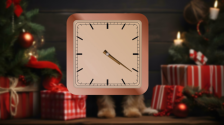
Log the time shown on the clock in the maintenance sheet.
4:21
